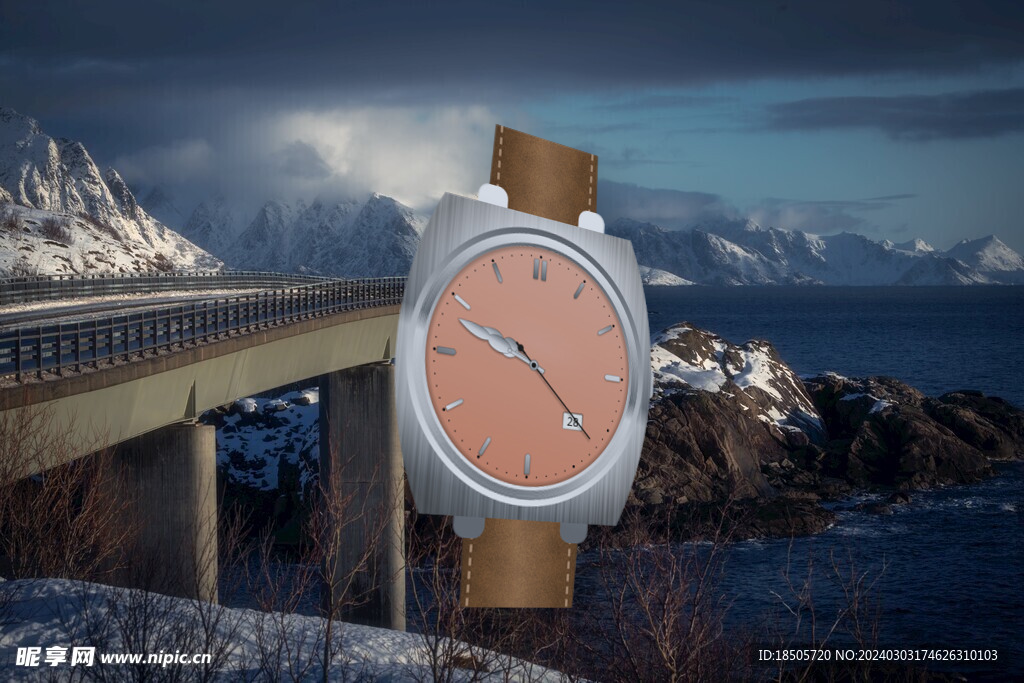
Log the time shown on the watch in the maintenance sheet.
9:48:22
